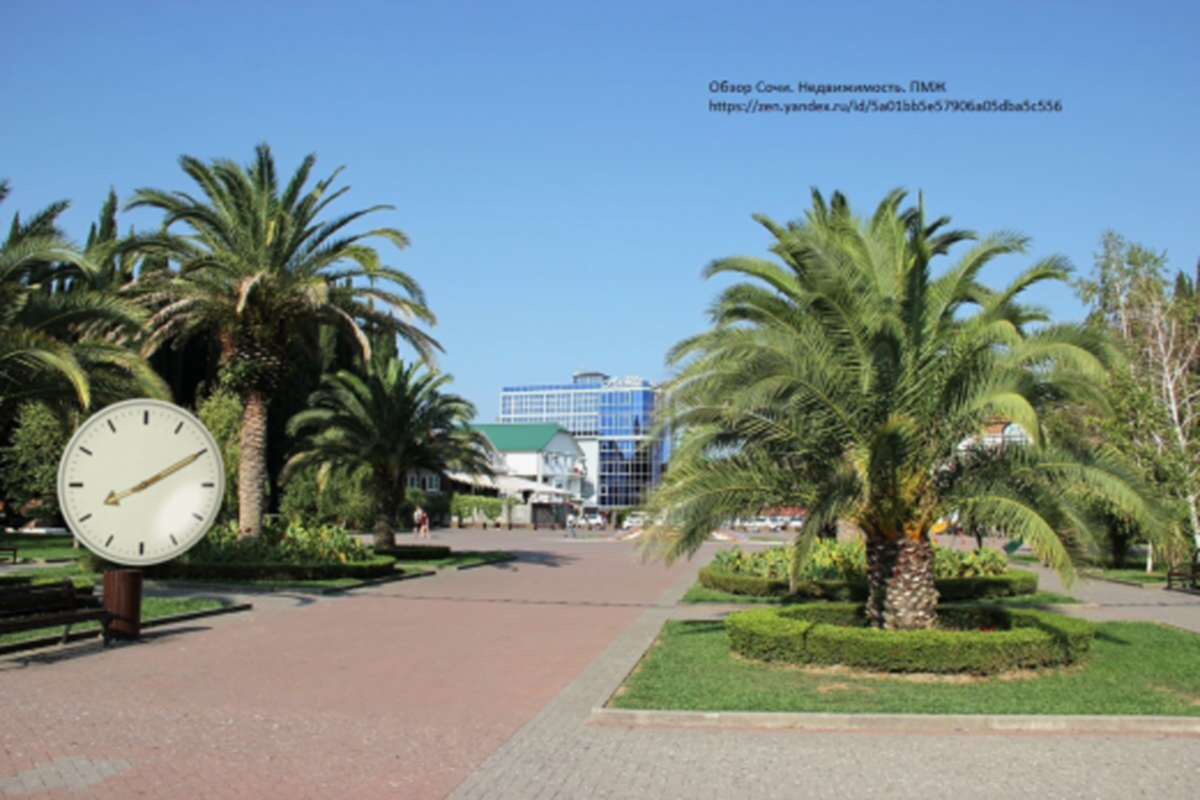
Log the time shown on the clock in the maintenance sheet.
8:10
